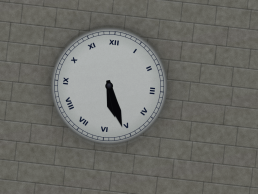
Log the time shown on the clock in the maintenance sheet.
5:26
